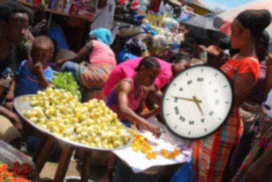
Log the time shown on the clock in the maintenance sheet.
4:46
